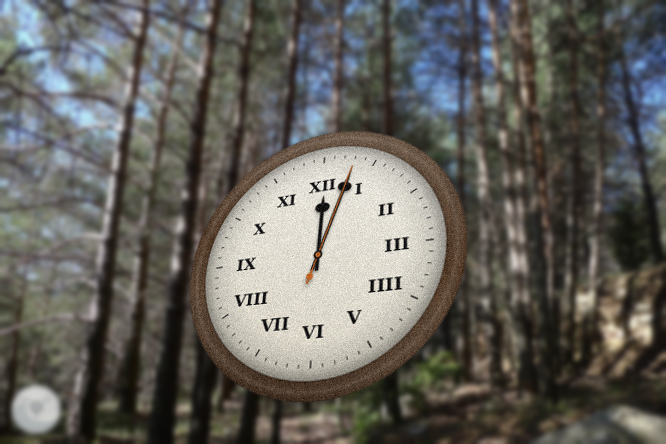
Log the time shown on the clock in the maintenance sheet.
12:03:03
